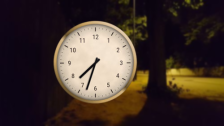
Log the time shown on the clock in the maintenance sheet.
7:33
